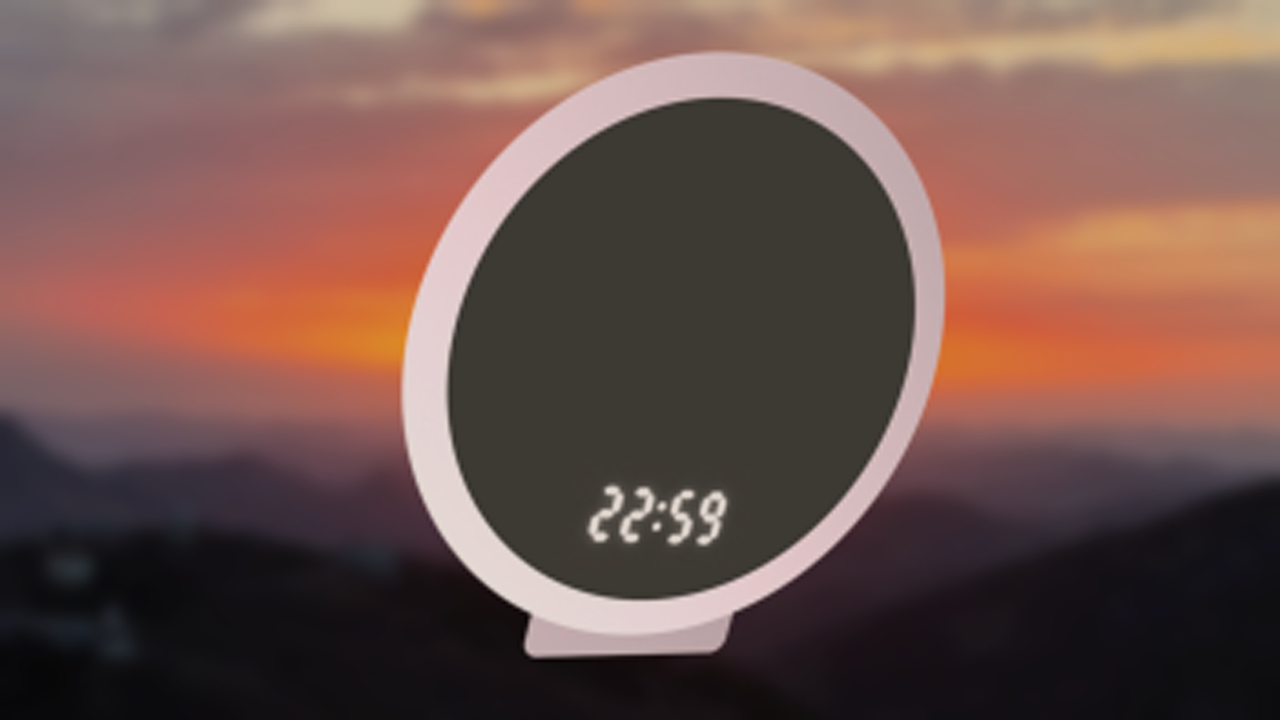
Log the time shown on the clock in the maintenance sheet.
22:59
